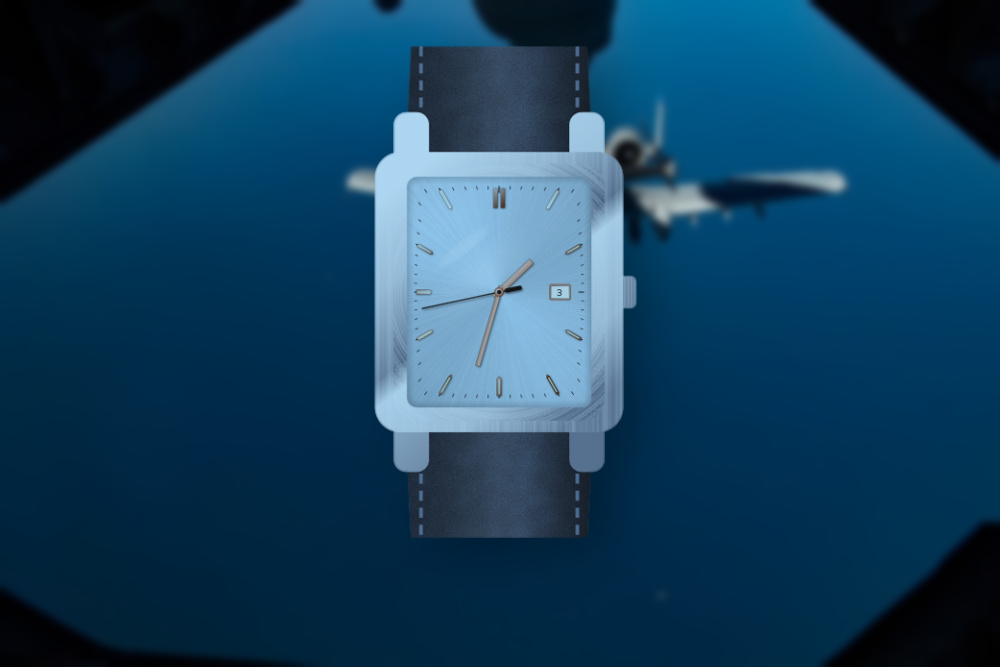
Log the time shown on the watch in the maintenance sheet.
1:32:43
